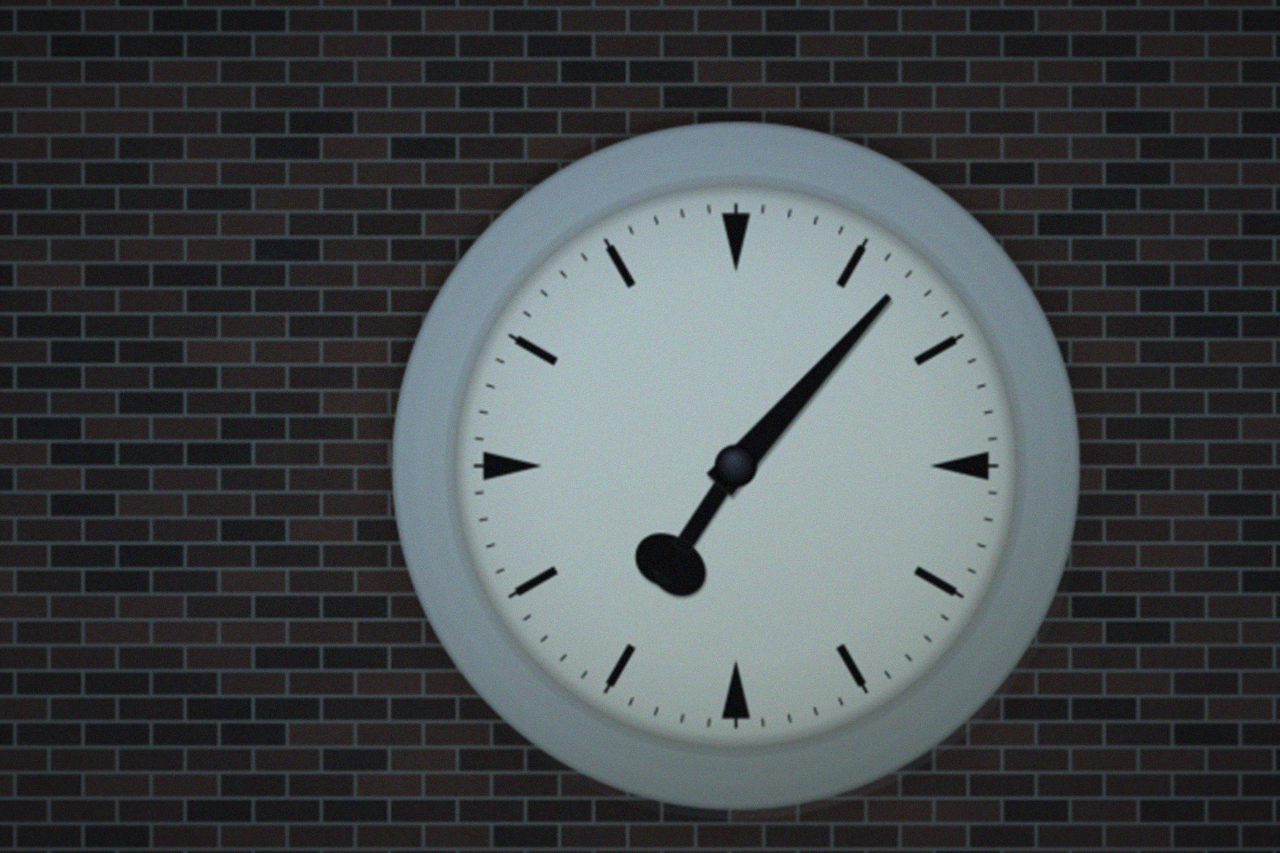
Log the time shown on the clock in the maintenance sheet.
7:07
